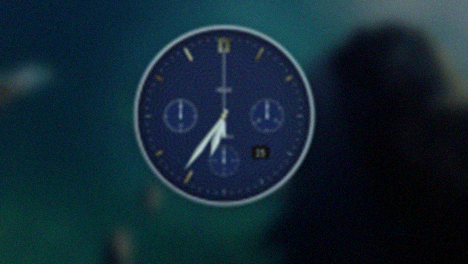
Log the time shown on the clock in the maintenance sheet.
6:36
